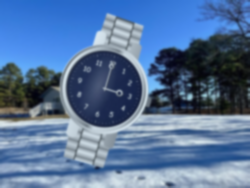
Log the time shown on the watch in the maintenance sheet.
3:00
